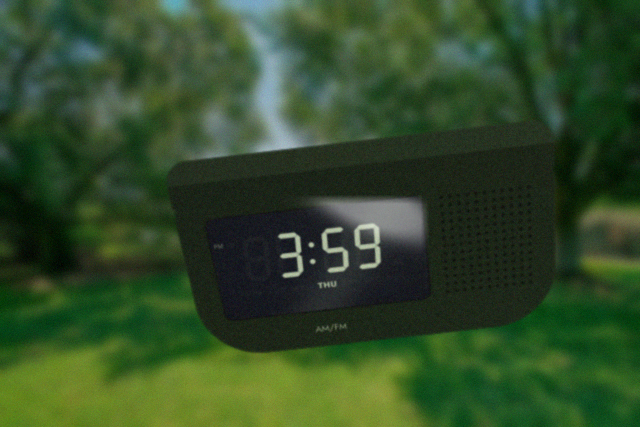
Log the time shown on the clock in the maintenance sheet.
3:59
